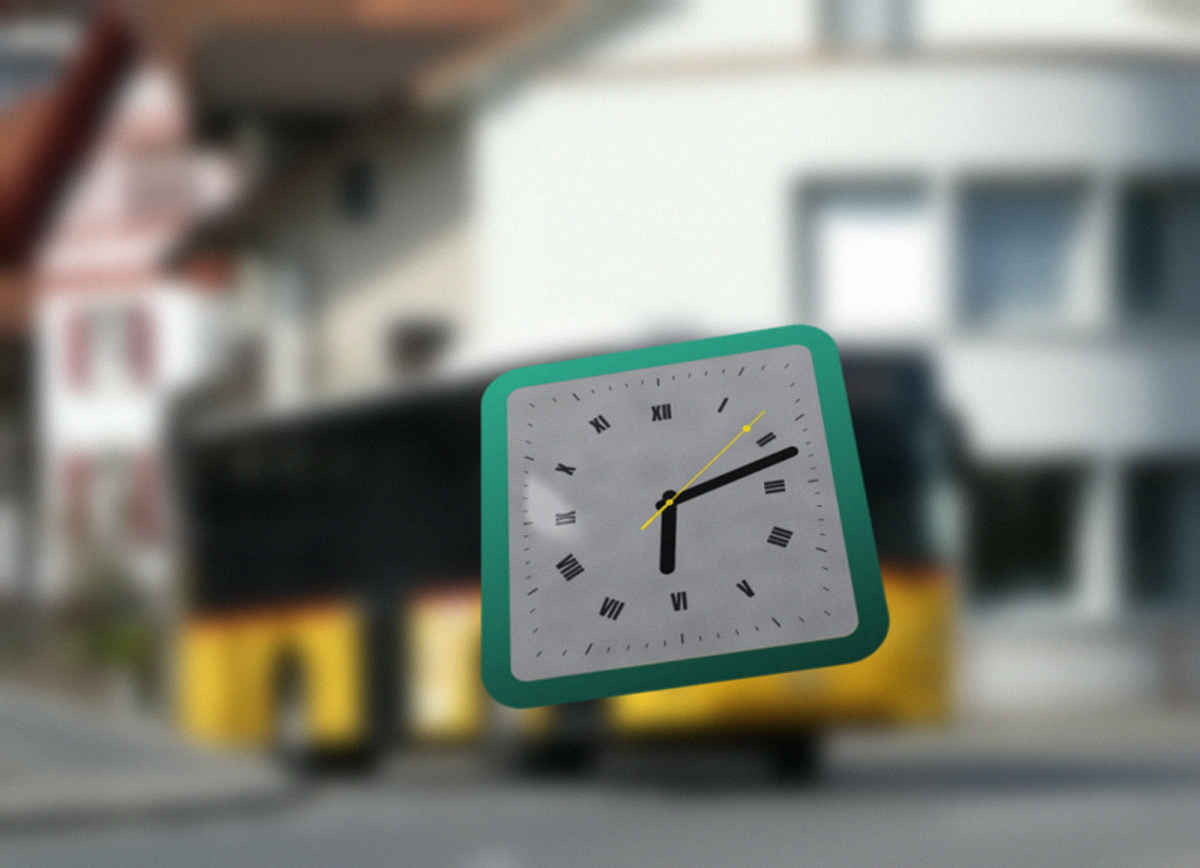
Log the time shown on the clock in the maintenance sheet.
6:12:08
